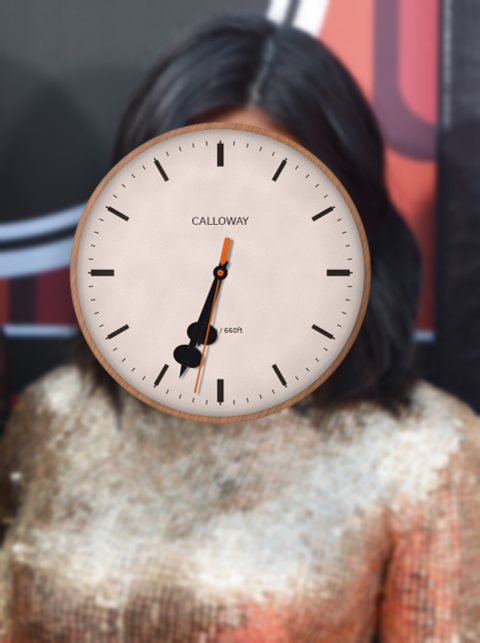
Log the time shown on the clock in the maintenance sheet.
6:33:32
